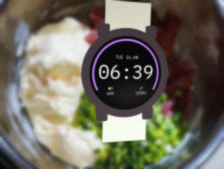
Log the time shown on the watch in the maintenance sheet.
6:39
